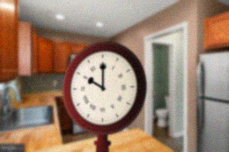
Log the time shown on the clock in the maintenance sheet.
10:00
